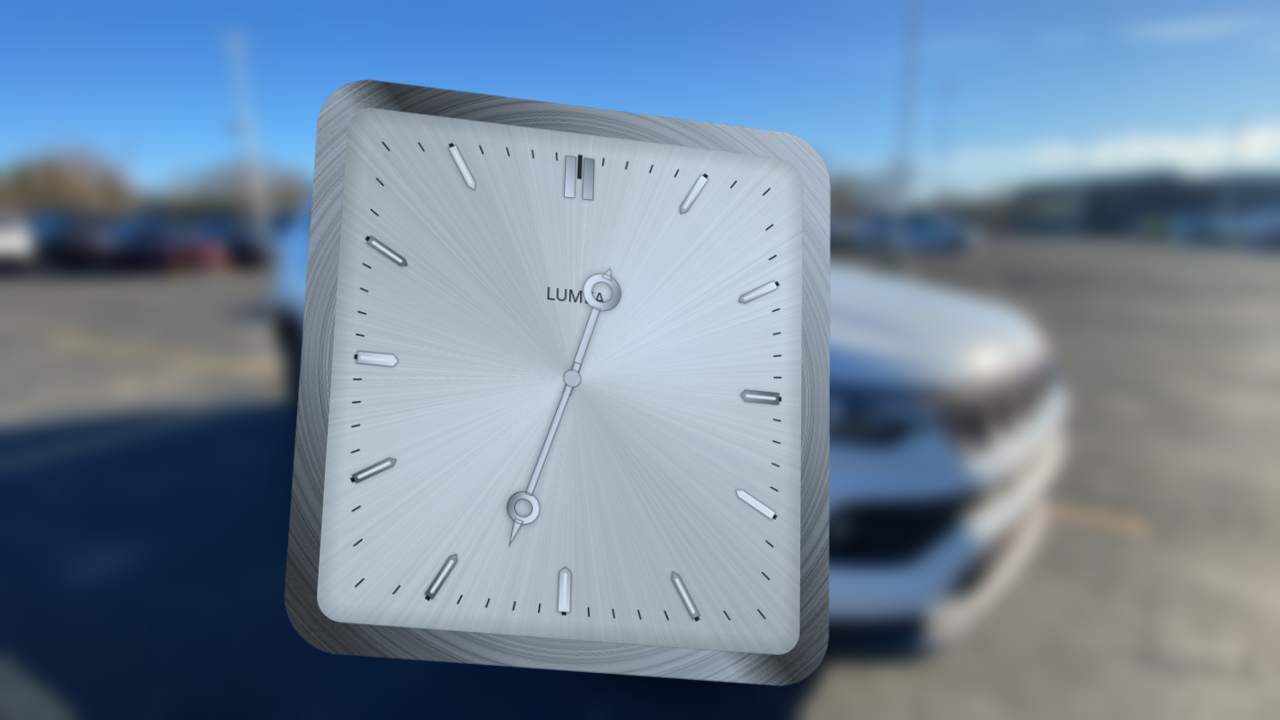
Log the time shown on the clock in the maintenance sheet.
12:33
